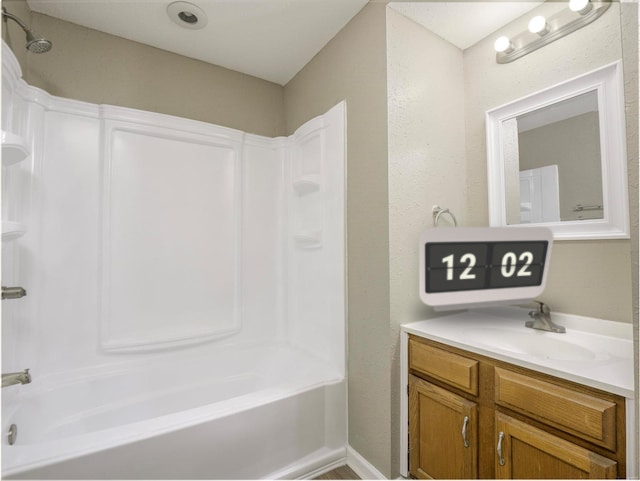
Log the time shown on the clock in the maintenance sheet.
12:02
